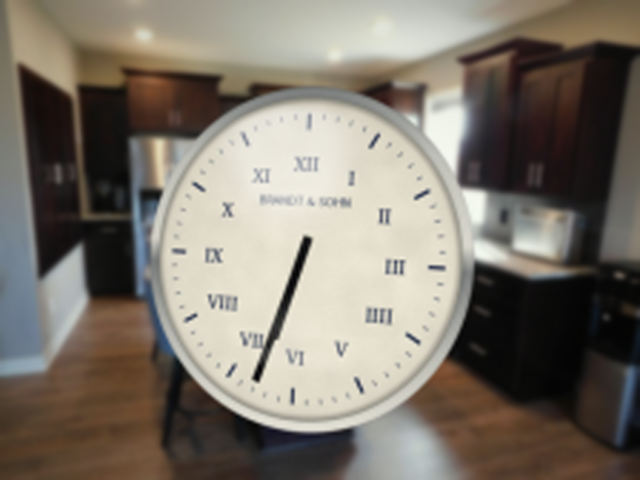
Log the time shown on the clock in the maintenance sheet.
6:33
